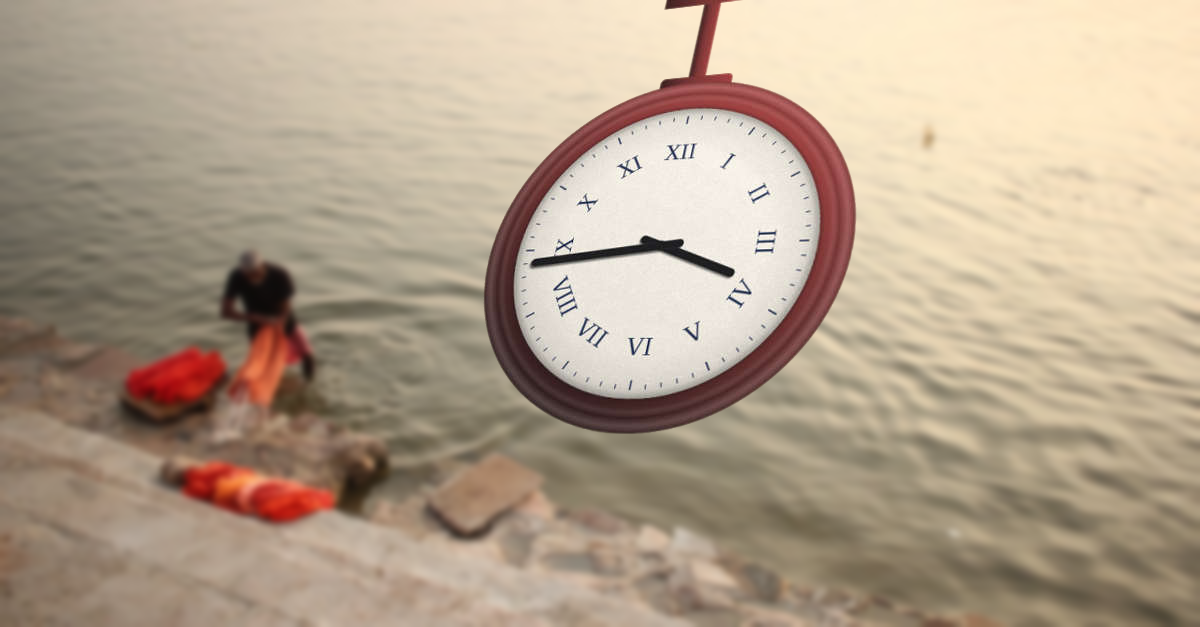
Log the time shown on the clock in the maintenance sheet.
3:44
